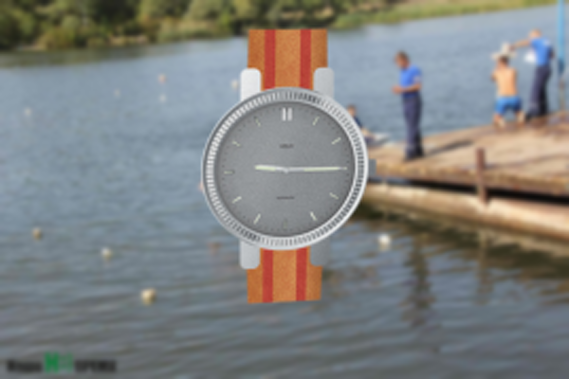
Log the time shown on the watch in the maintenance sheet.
9:15
